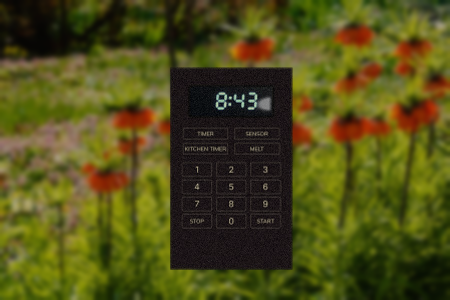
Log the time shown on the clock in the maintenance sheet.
8:43
